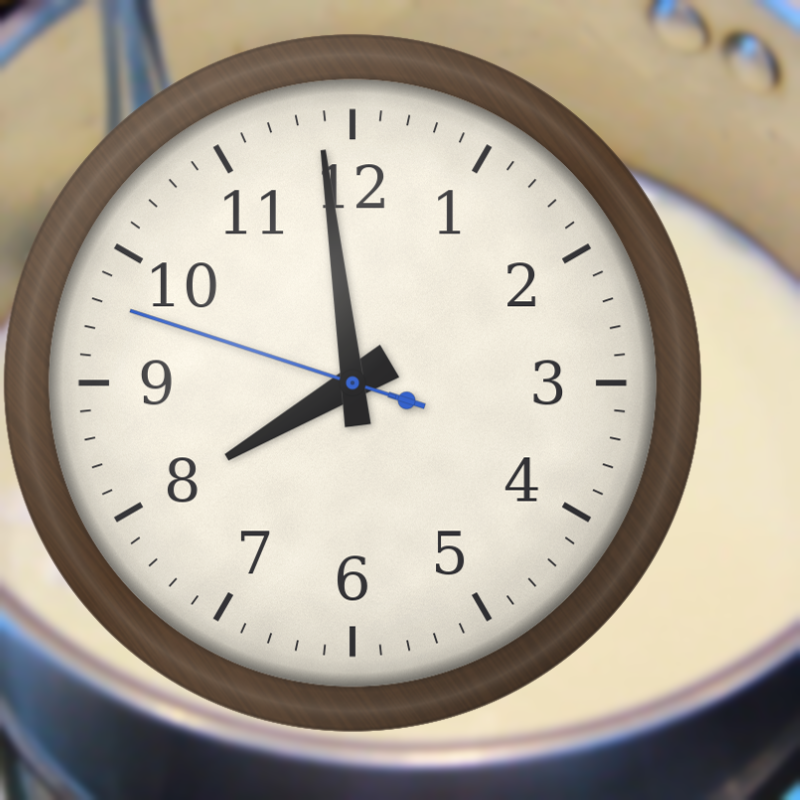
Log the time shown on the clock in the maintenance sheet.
7:58:48
